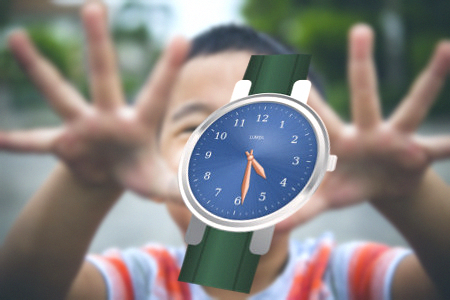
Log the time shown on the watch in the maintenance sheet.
4:29
